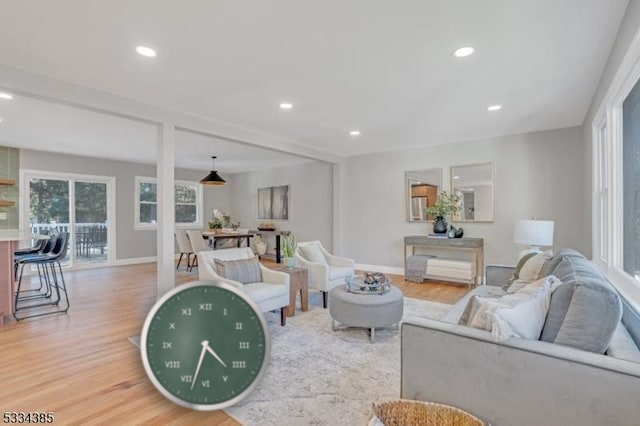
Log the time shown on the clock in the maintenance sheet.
4:33
